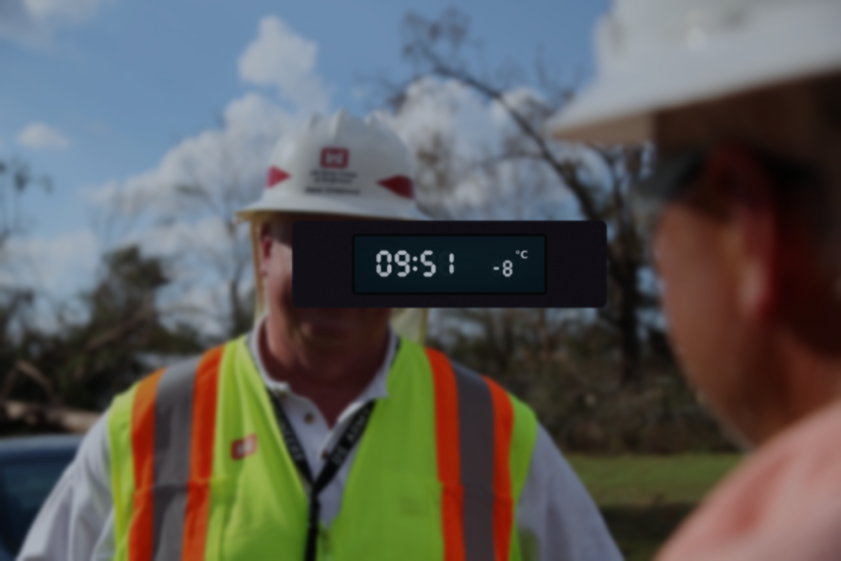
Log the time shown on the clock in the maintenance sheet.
9:51
